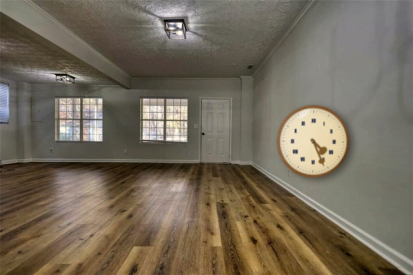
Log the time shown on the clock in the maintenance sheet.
4:26
